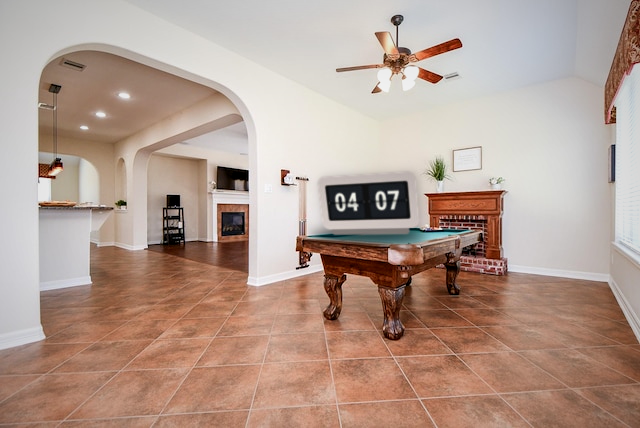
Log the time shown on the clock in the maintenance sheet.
4:07
